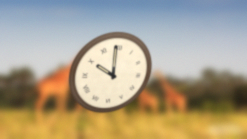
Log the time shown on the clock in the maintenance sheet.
9:59
